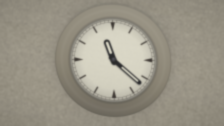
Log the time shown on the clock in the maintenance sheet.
11:22
